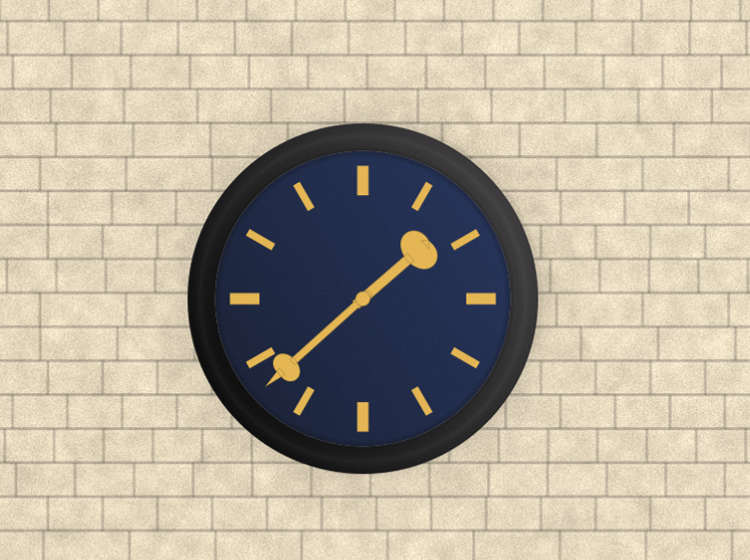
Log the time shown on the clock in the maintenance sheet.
1:38
